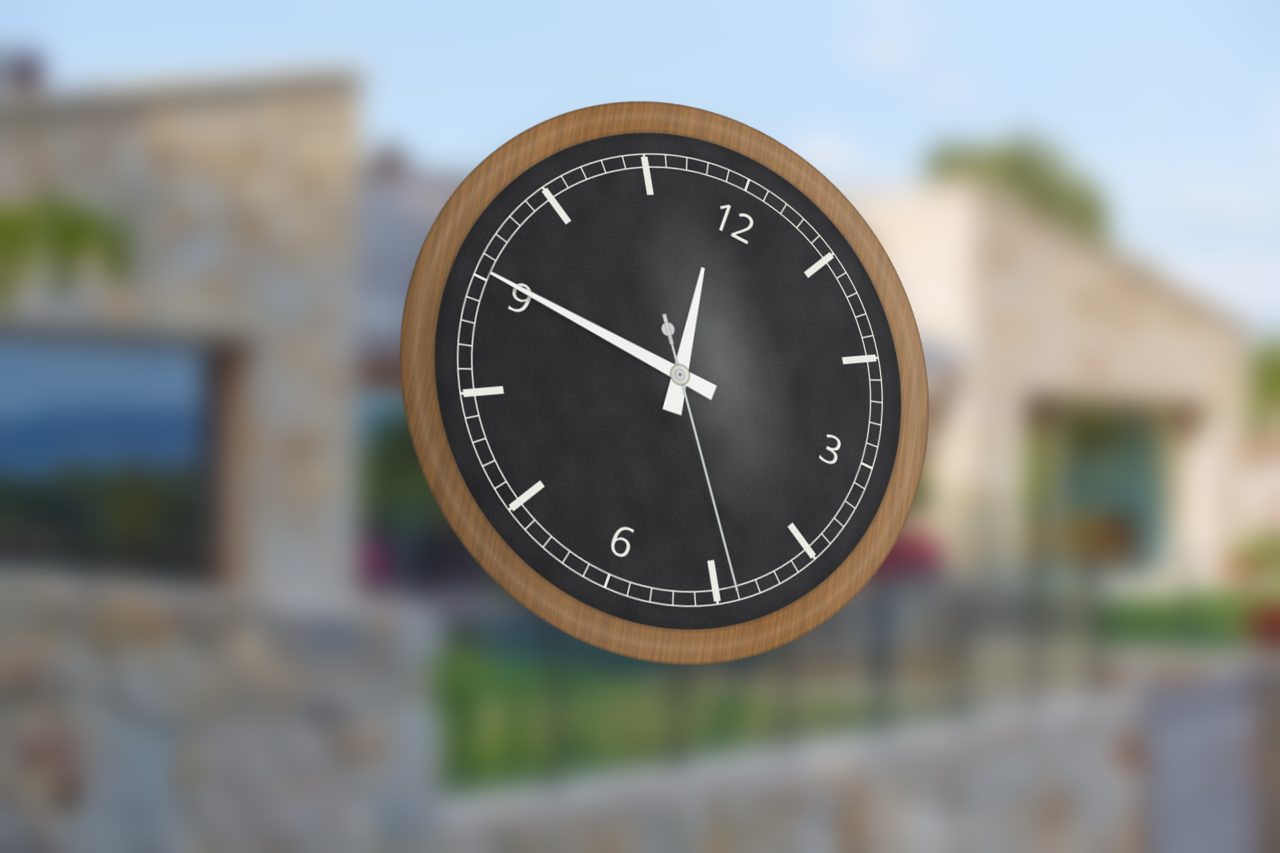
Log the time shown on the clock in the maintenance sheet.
11:45:24
